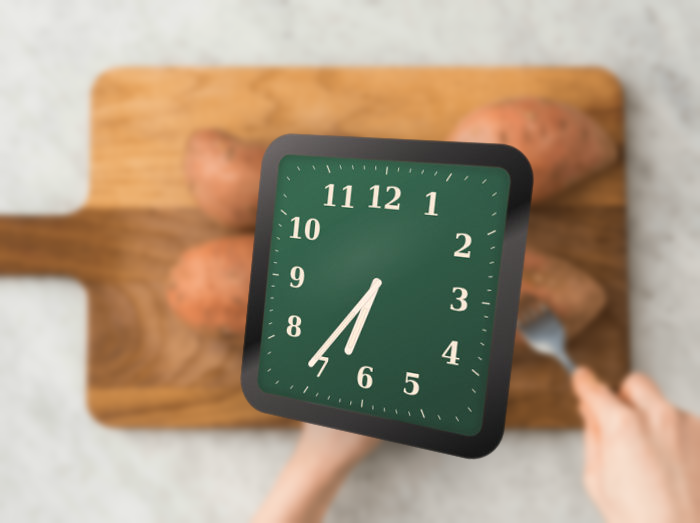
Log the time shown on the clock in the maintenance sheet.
6:36
